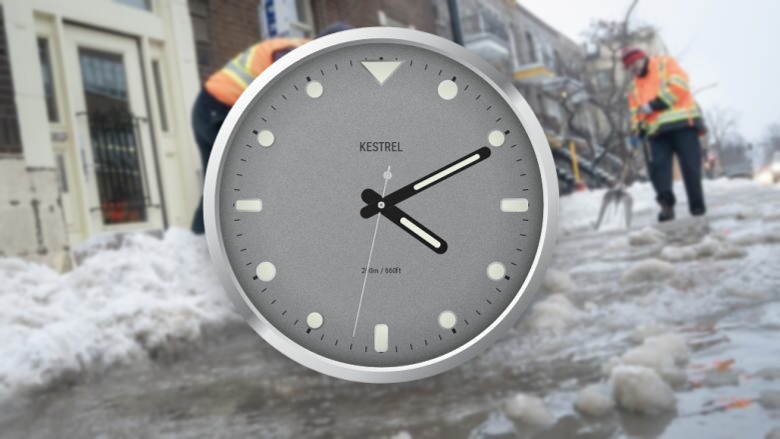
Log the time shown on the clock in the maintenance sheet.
4:10:32
